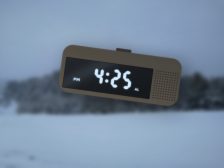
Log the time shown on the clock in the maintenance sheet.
4:25
